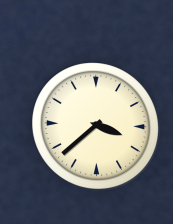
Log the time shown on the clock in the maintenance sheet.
3:38
